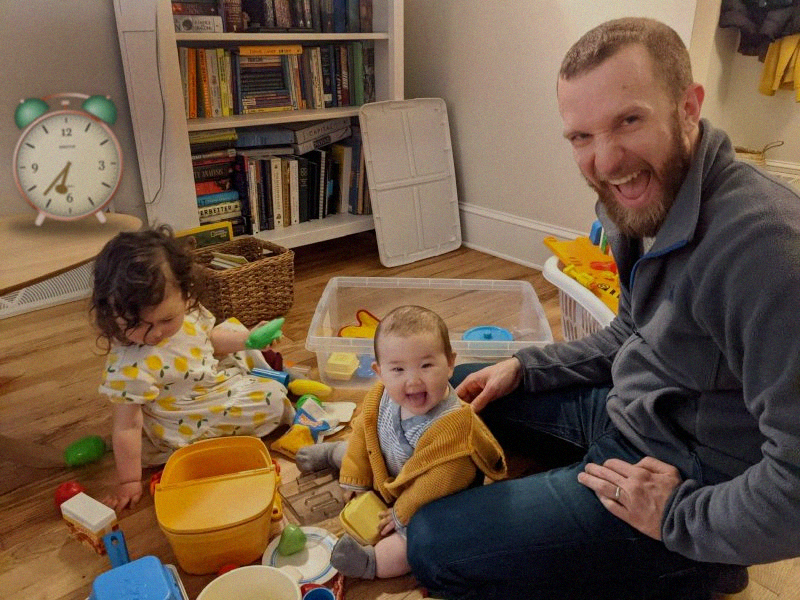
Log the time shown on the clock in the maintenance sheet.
6:37
